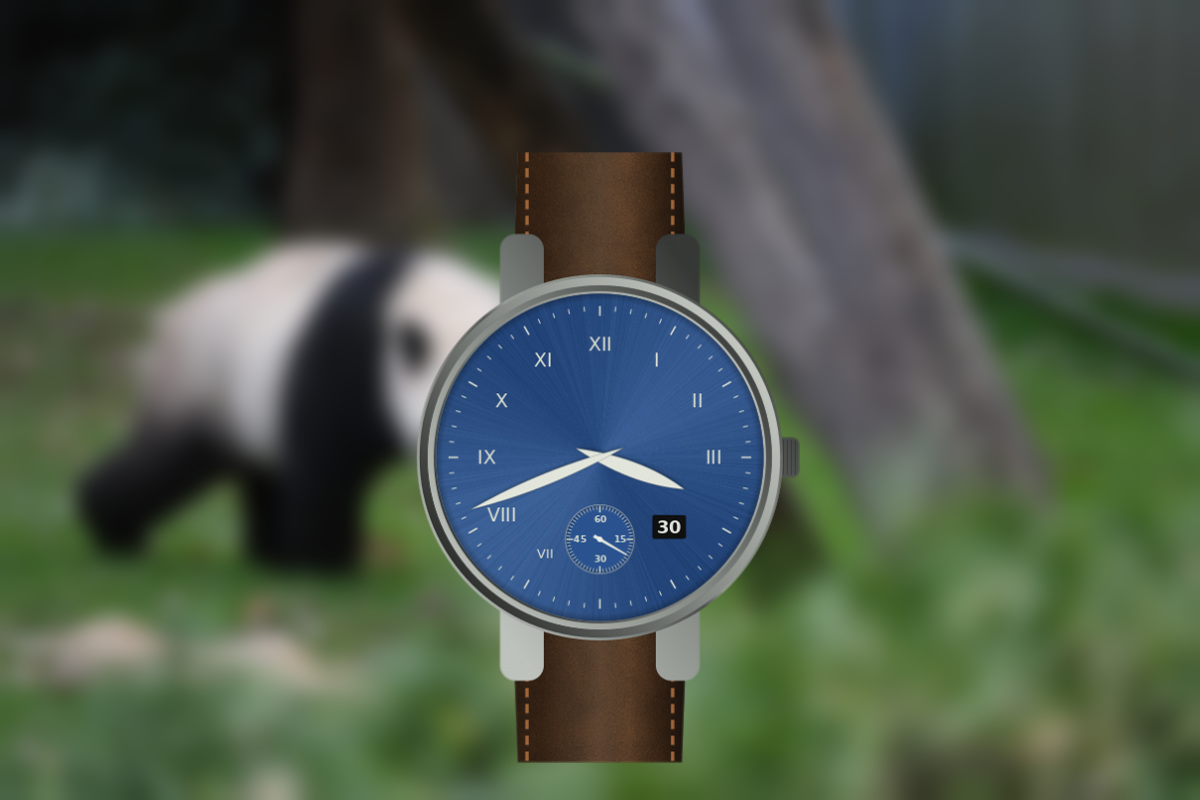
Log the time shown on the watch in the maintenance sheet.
3:41:20
